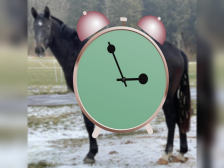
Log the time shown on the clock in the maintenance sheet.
2:56
